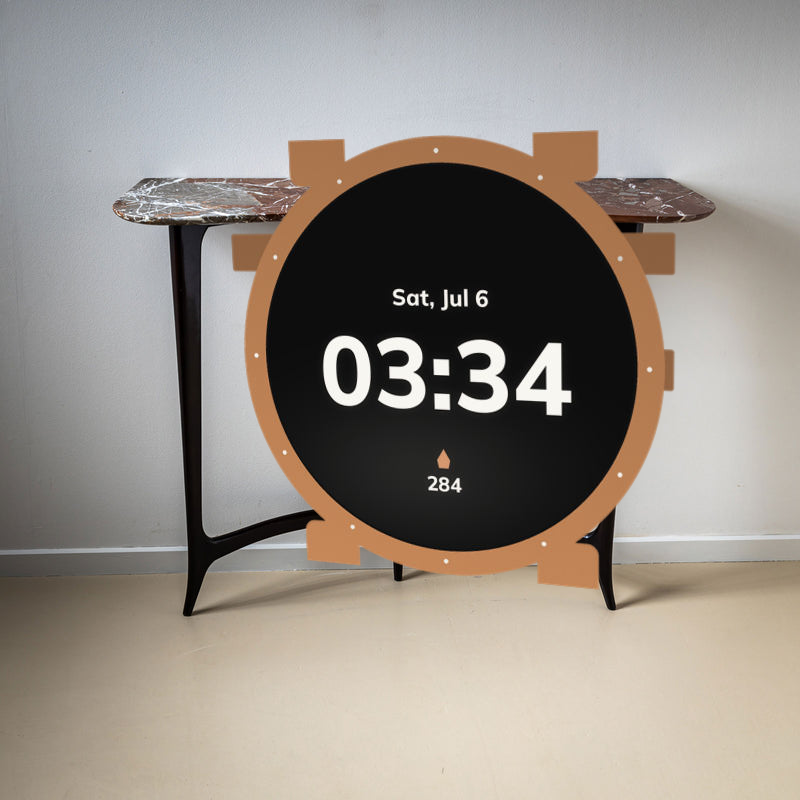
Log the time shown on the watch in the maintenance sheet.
3:34
